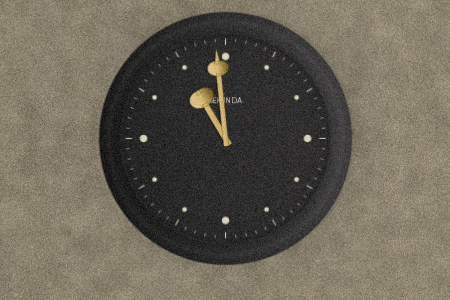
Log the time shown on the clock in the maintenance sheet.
10:59
